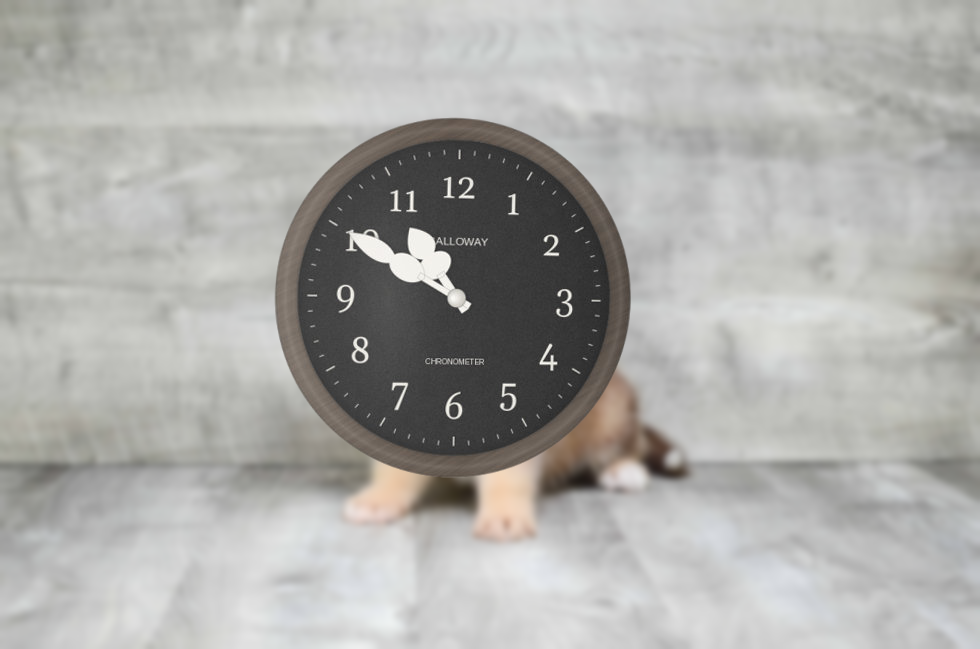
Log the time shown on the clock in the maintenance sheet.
10:50
